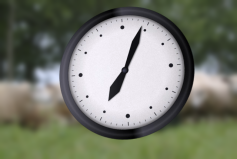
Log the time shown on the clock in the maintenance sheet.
7:04
